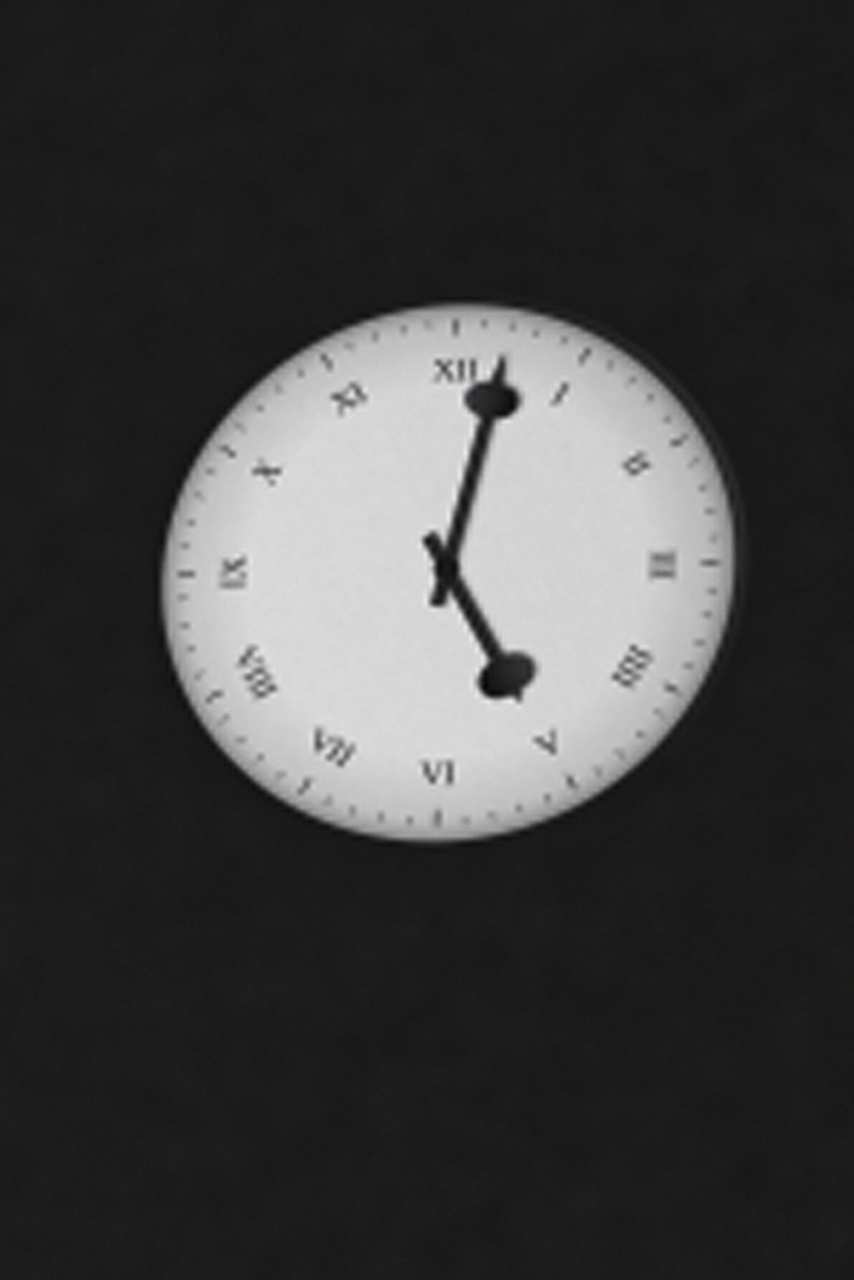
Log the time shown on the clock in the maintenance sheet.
5:02
